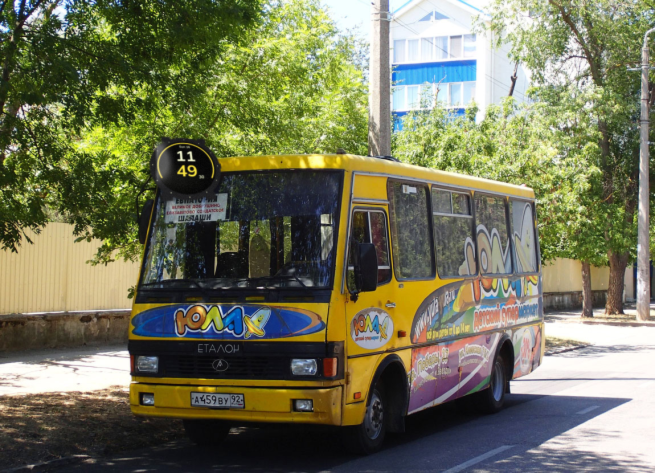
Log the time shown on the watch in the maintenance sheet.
11:49
